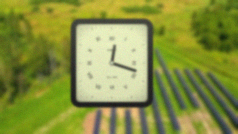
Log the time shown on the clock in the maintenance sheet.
12:18
